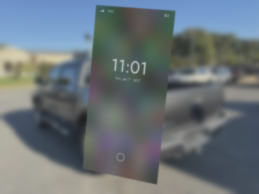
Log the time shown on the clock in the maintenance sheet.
11:01
